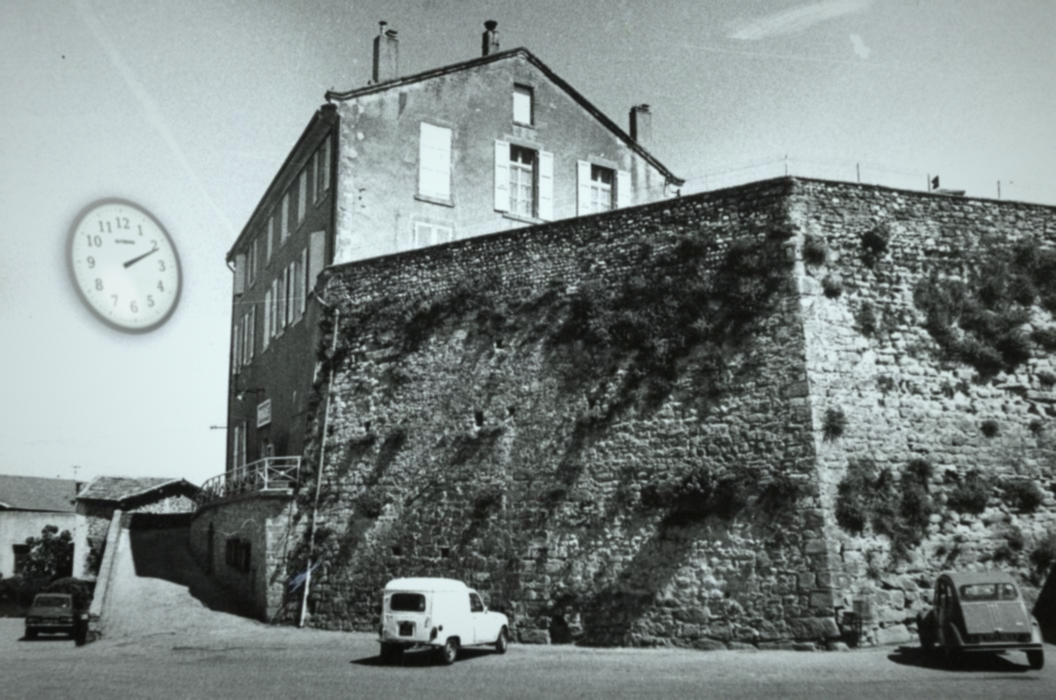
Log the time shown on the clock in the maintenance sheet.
2:11
